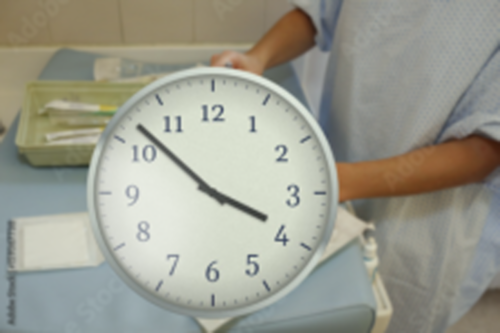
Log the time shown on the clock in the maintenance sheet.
3:52
